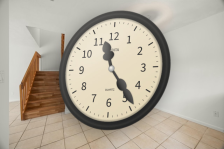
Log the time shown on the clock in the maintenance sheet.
11:24
